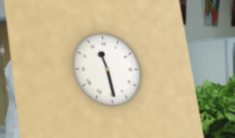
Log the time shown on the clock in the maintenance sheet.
11:29
